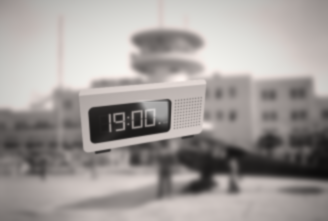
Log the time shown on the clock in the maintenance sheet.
19:00
